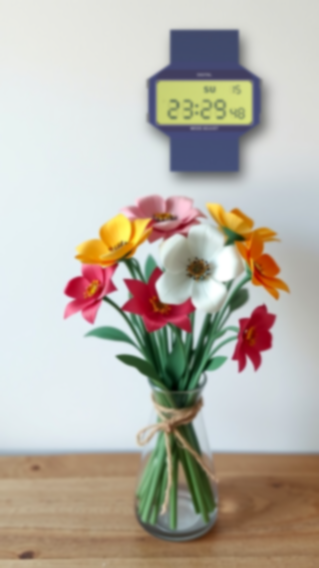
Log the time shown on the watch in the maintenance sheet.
23:29
